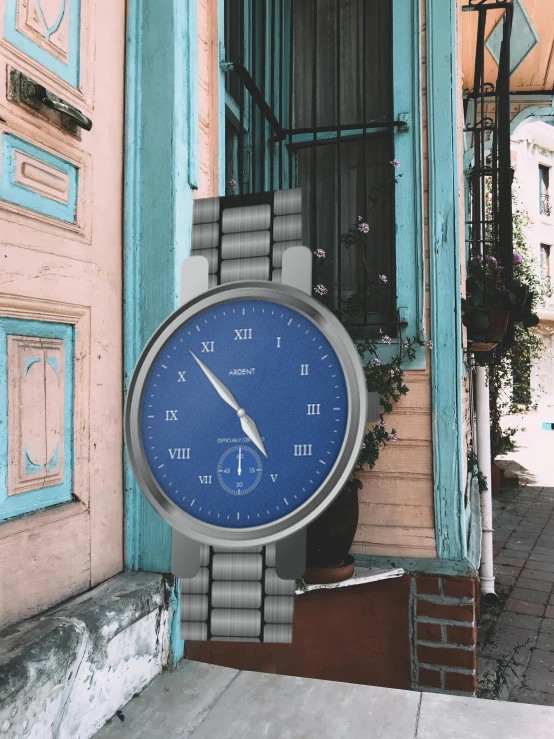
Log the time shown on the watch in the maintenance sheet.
4:53
